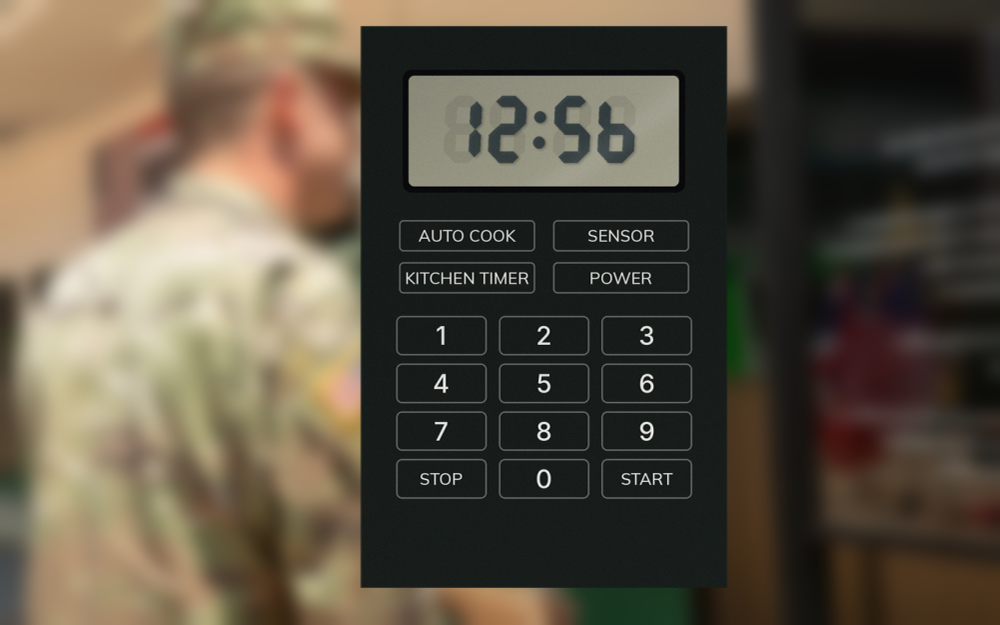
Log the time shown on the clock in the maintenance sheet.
12:56
